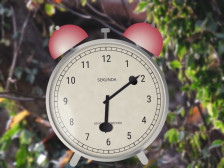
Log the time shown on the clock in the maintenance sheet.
6:09
